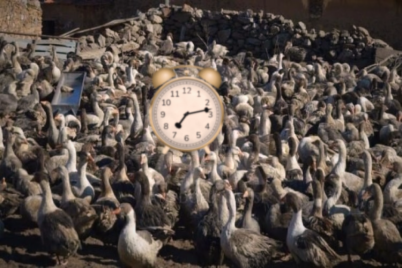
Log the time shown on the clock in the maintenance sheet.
7:13
